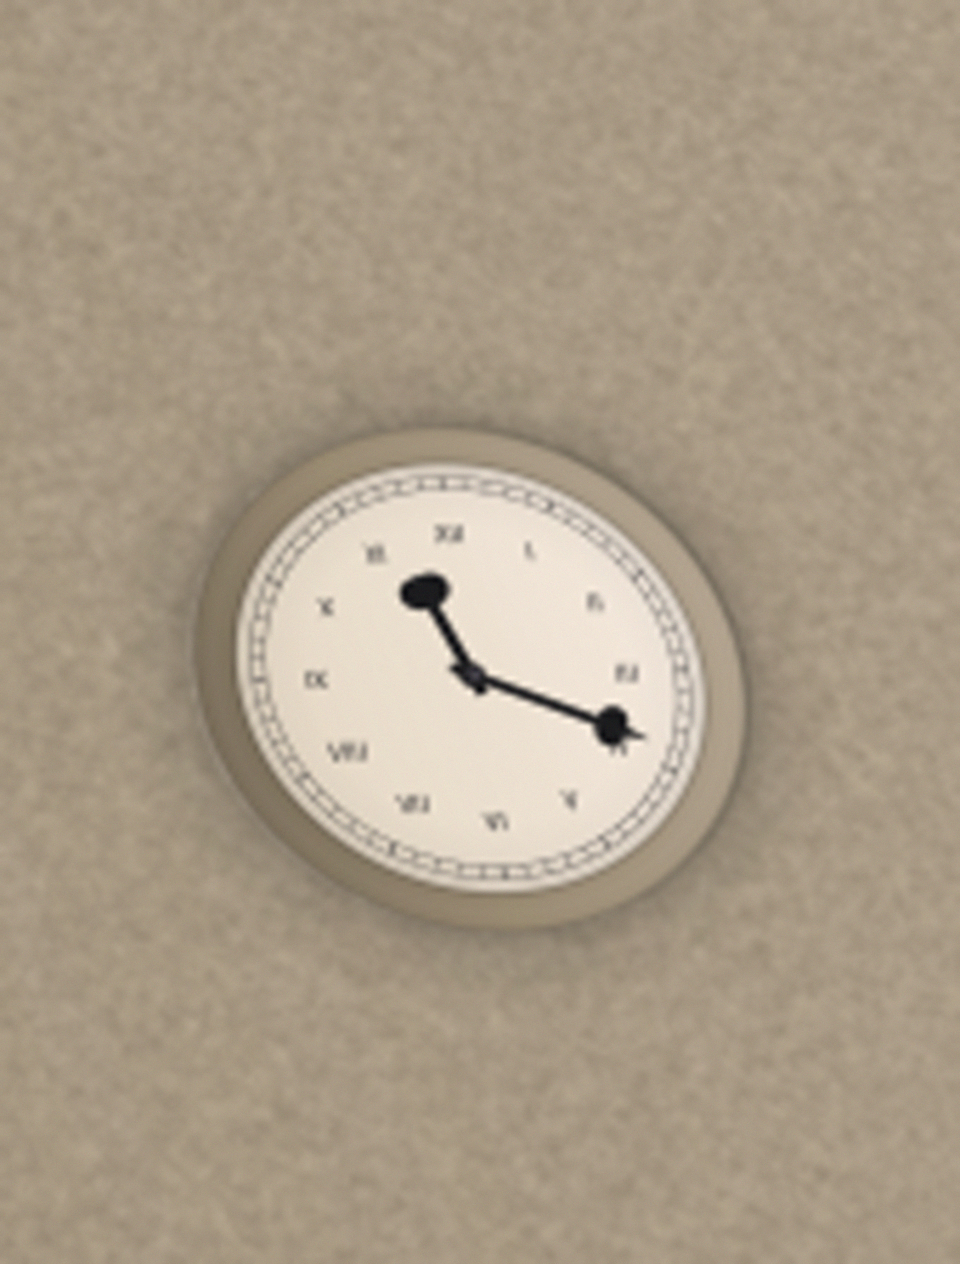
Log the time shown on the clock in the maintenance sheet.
11:19
